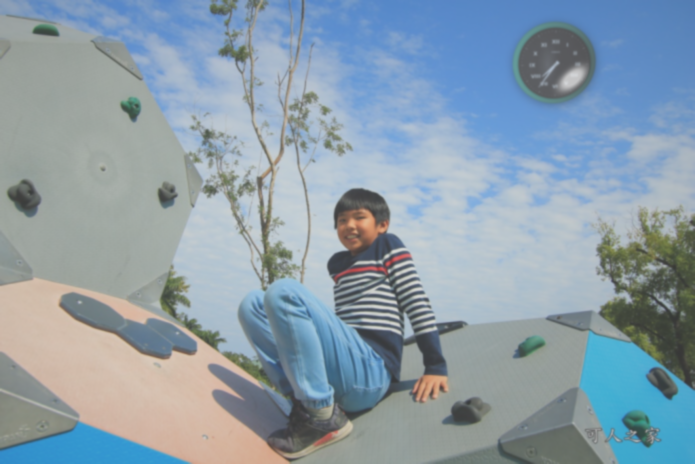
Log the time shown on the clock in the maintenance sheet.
7:36
